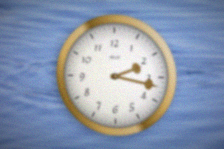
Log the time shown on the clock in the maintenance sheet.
2:17
